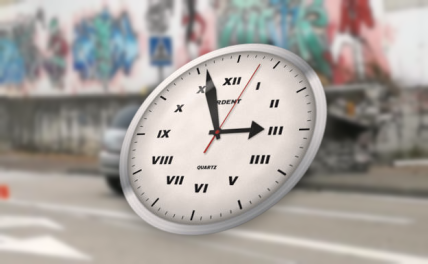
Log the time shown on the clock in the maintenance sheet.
2:56:03
